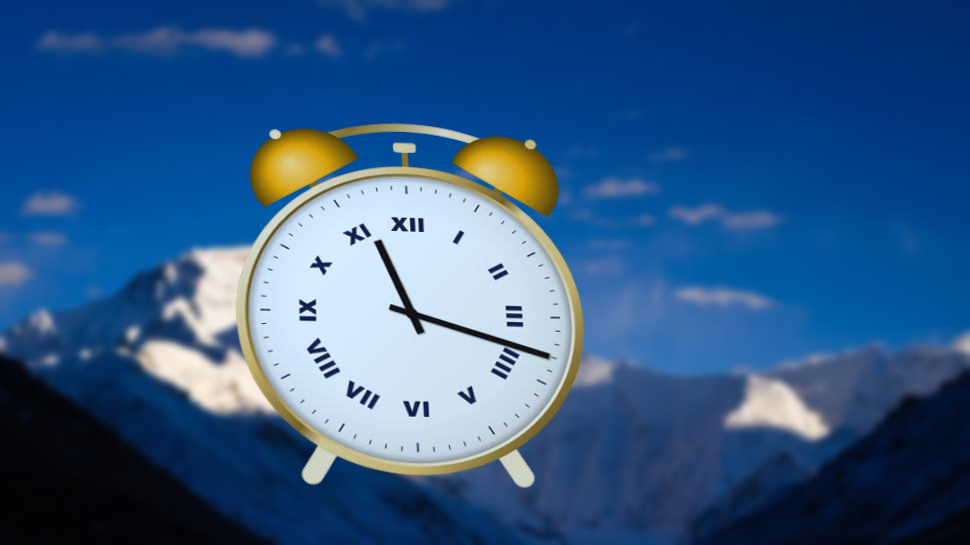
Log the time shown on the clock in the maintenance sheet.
11:18
